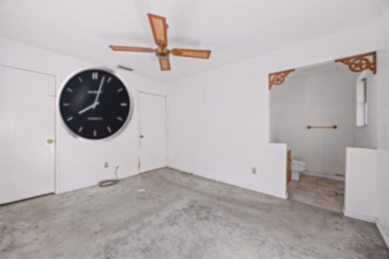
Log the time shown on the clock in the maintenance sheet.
8:03
